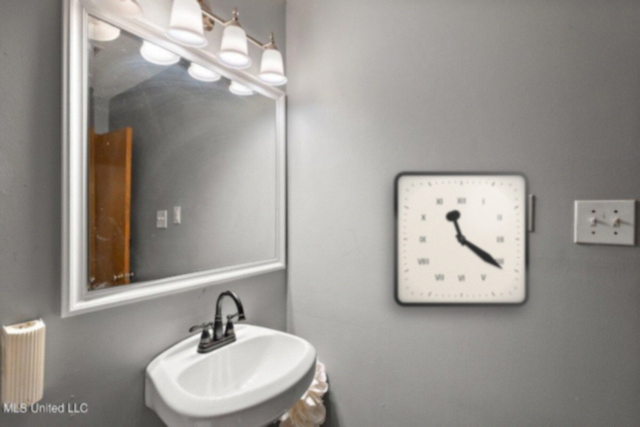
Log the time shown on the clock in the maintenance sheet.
11:21
